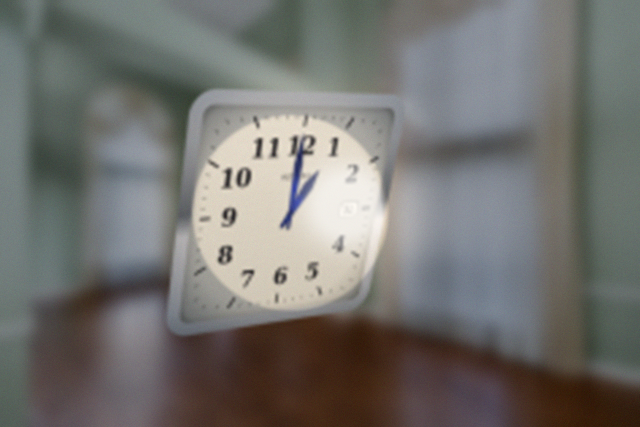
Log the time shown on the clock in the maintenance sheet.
1:00
